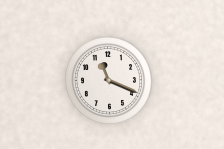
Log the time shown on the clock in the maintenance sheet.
11:19
